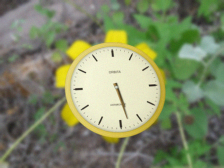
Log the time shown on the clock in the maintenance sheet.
5:28
